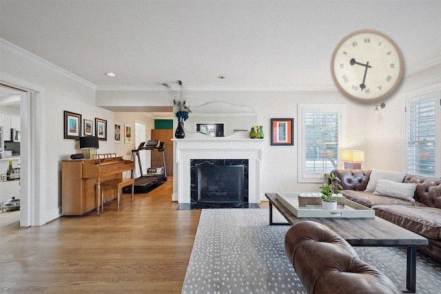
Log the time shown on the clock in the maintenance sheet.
9:32
